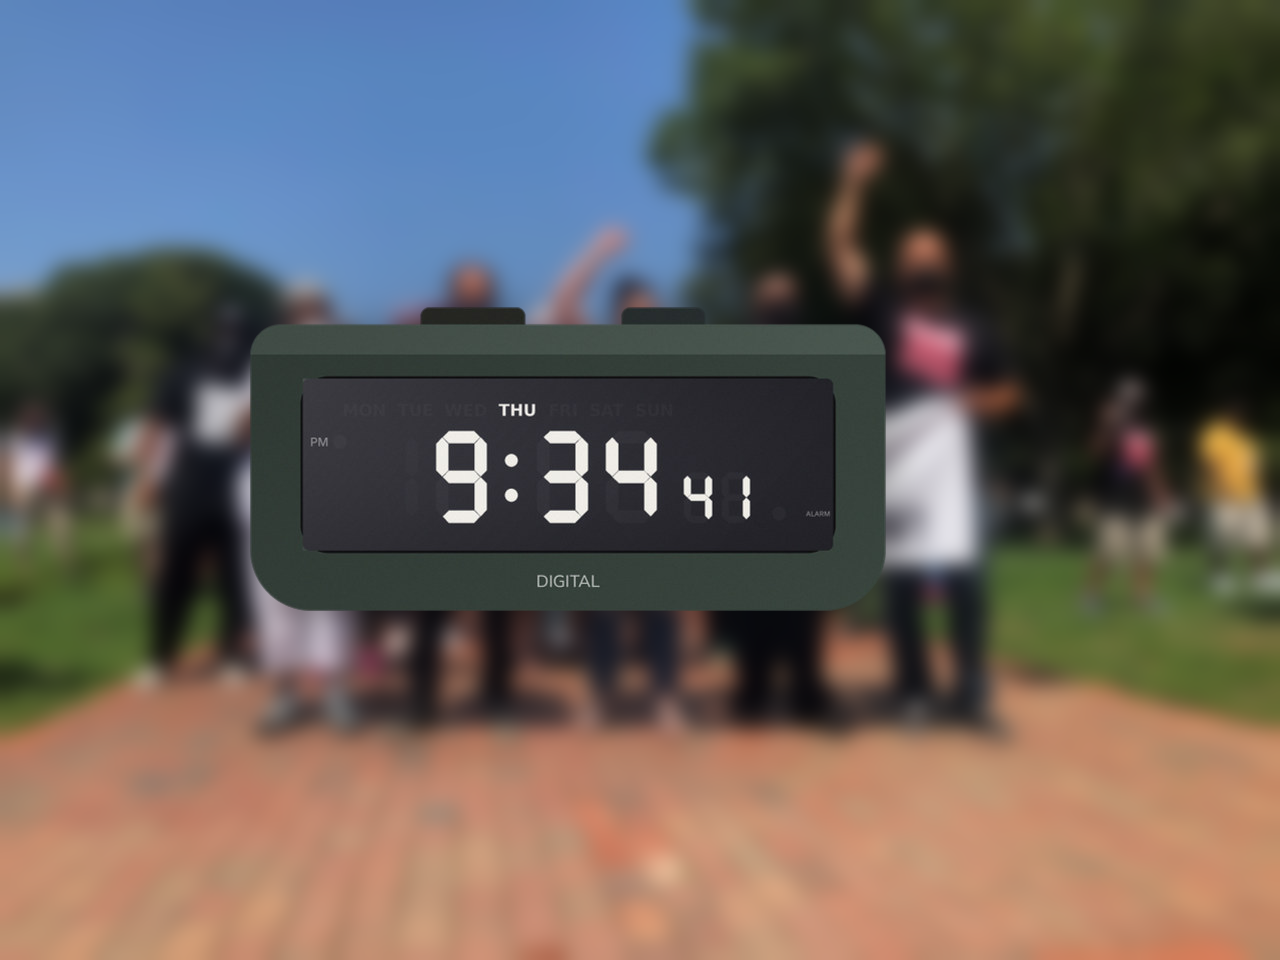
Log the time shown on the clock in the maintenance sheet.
9:34:41
